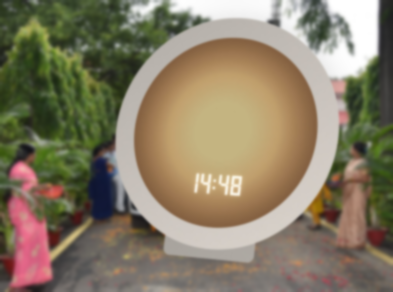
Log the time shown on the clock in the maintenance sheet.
14:48
